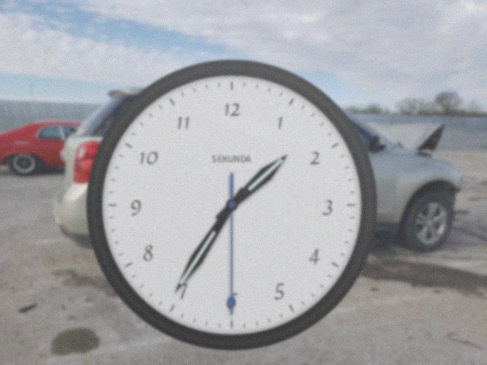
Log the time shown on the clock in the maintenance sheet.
1:35:30
